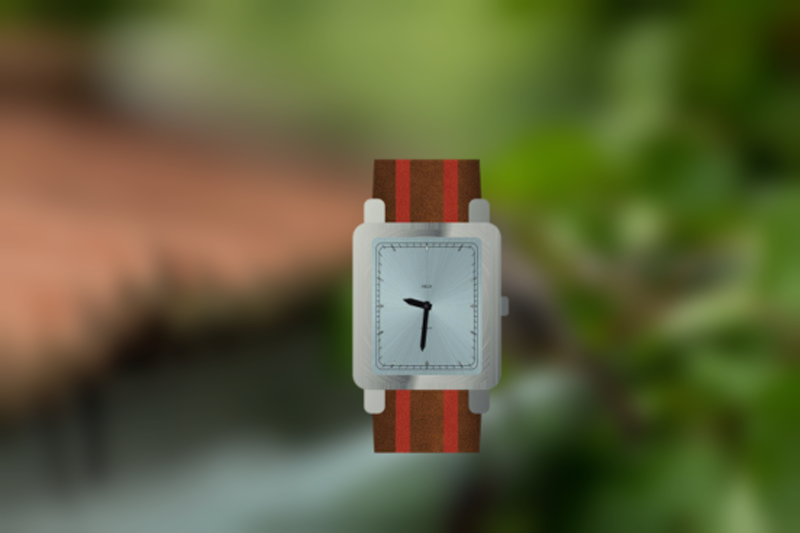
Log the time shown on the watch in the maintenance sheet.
9:31
